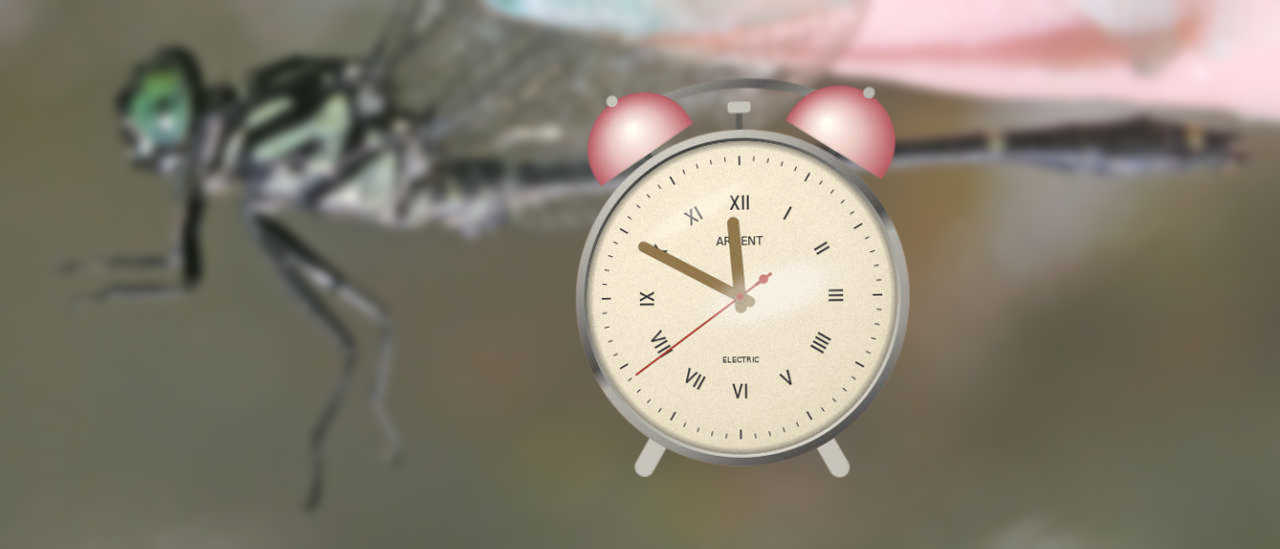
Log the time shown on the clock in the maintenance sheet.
11:49:39
